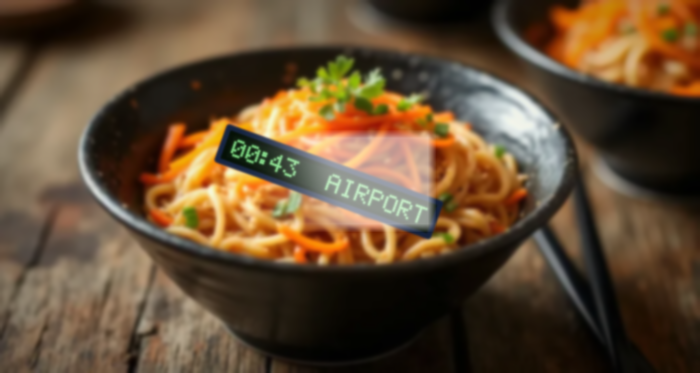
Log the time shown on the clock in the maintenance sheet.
0:43
